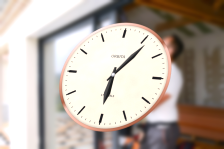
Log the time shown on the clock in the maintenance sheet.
6:06
